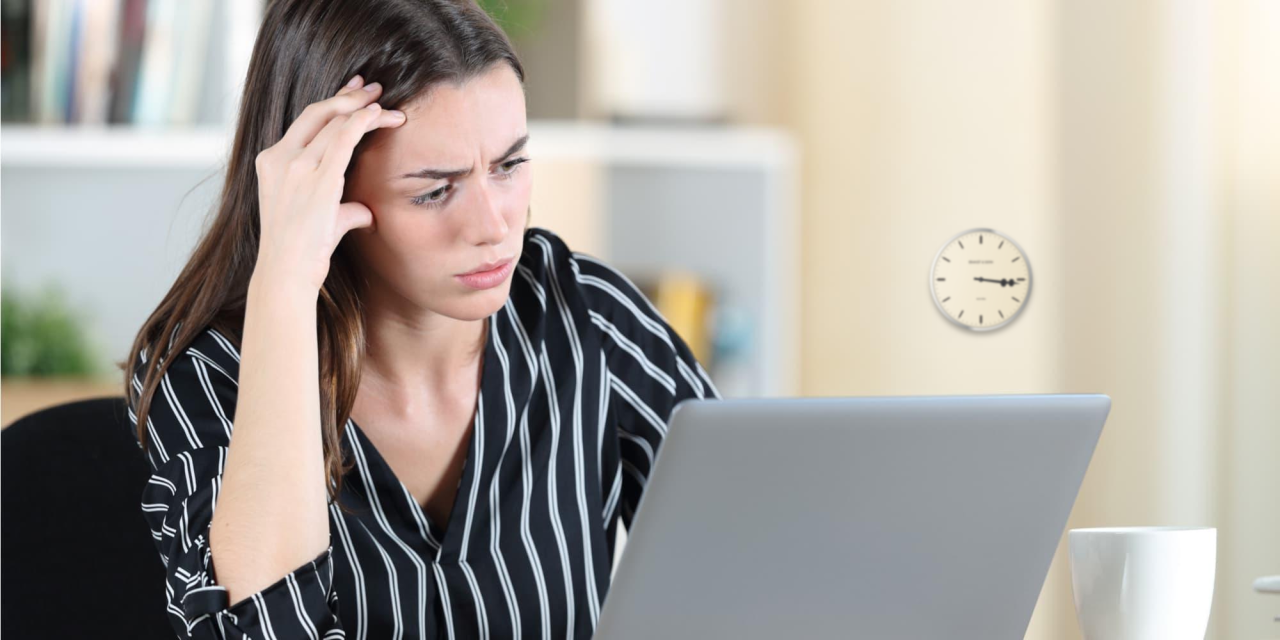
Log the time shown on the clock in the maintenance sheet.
3:16
